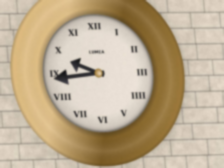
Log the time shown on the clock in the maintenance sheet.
9:44
